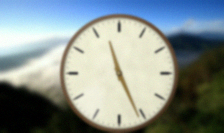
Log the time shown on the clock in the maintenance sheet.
11:26
